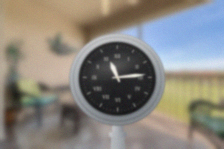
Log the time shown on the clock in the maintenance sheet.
11:14
